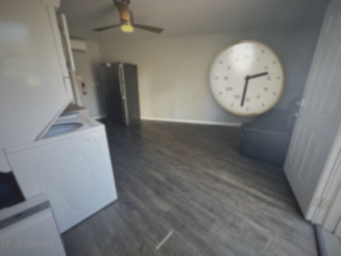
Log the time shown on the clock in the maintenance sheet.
2:32
